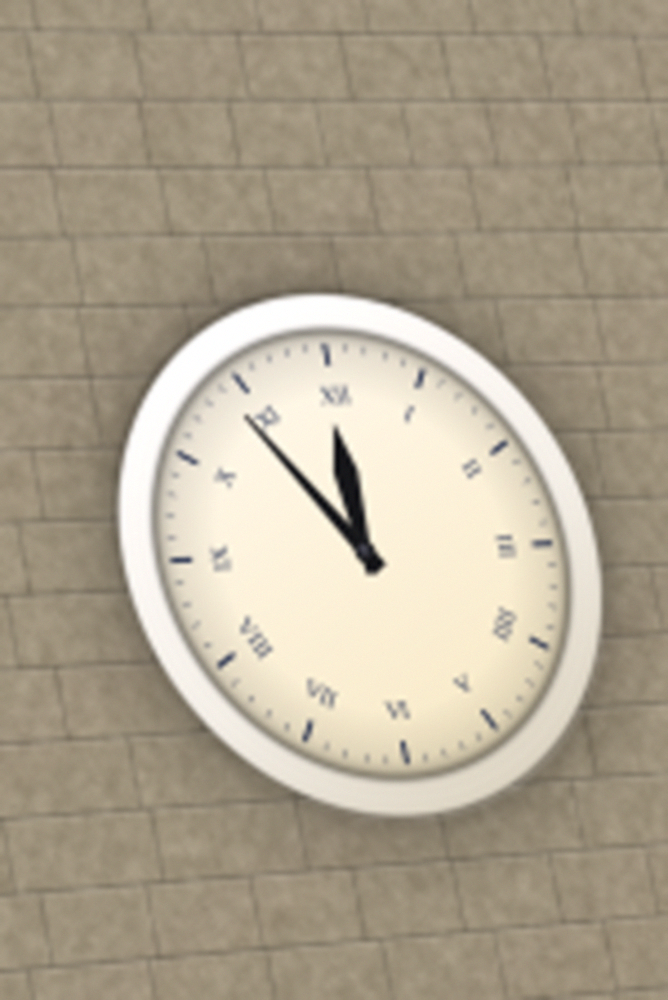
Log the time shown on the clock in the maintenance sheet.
11:54
